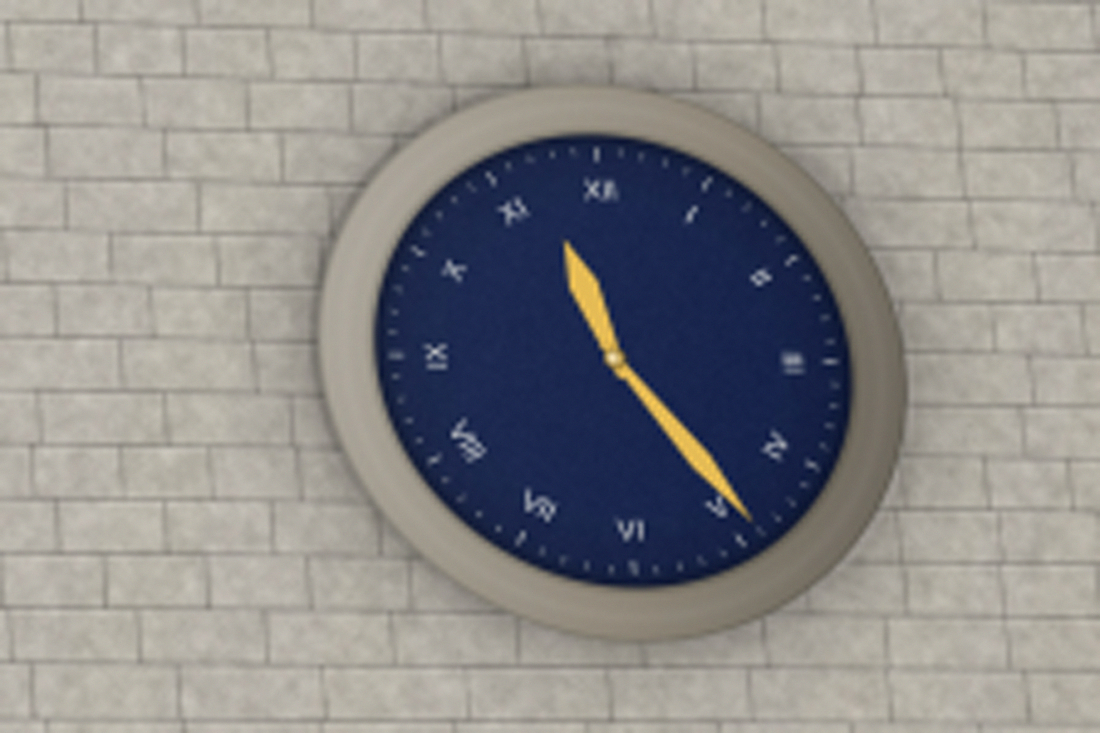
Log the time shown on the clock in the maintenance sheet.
11:24
